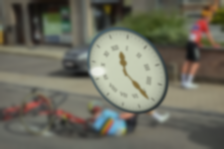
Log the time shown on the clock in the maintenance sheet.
12:26
